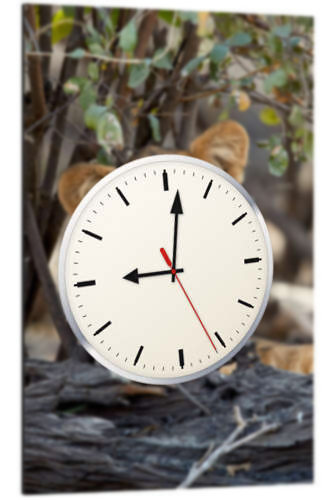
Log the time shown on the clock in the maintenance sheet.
9:01:26
